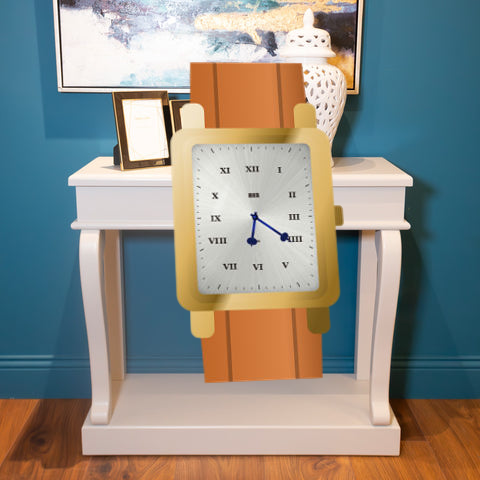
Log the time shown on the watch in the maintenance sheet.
6:21
